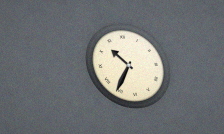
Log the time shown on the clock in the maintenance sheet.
10:36
